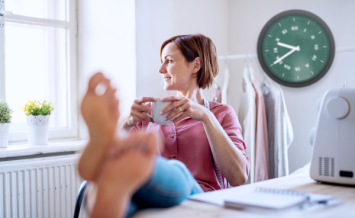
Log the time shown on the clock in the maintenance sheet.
9:40
